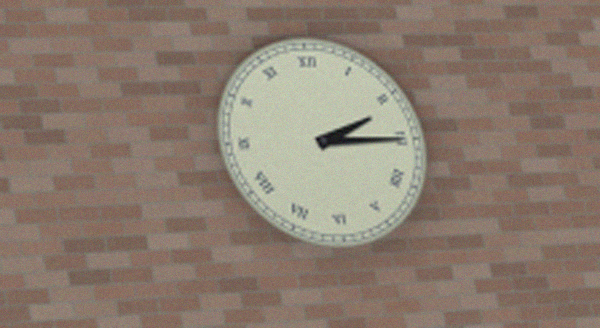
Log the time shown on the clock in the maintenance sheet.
2:15
